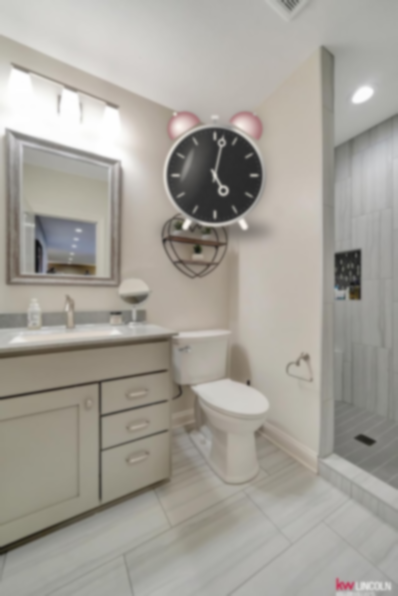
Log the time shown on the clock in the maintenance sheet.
5:02
